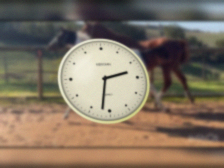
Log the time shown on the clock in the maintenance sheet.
2:32
